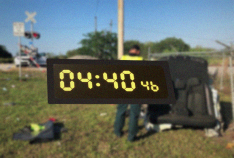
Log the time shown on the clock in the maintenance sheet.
4:40:46
